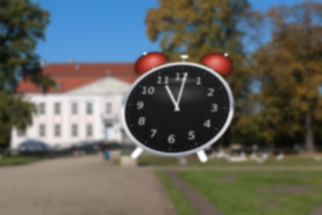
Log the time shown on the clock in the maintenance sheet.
11:01
